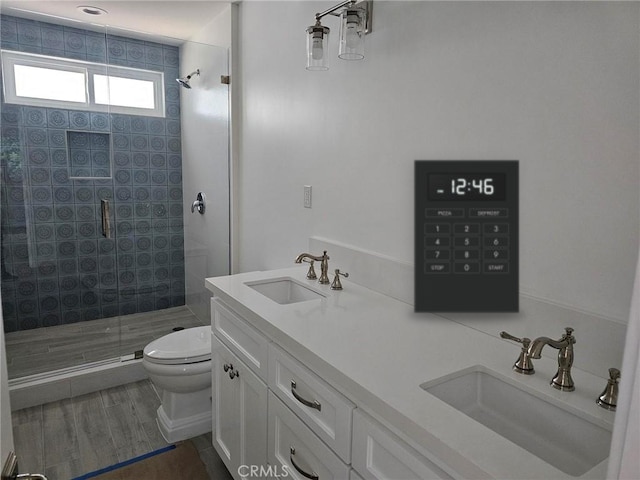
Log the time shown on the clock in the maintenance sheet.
12:46
